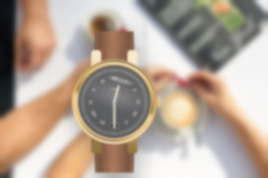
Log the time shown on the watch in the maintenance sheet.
12:30
